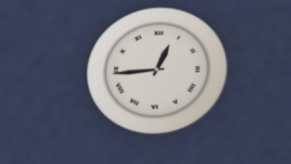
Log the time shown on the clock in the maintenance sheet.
12:44
